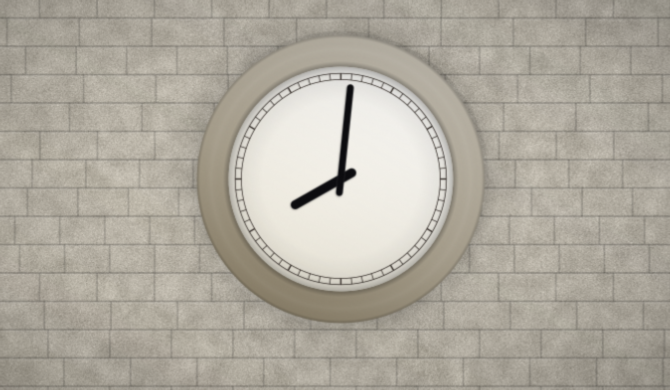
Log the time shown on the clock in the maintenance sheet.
8:01
